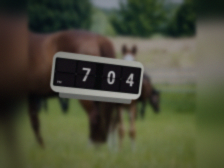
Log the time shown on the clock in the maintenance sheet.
7:04
